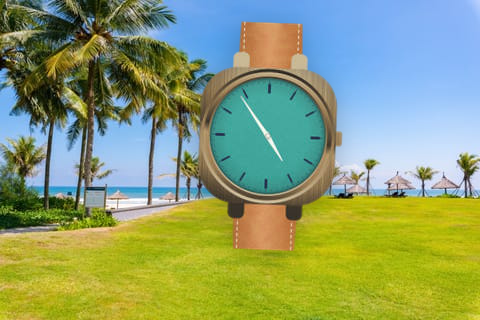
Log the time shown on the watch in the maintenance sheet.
4:54
